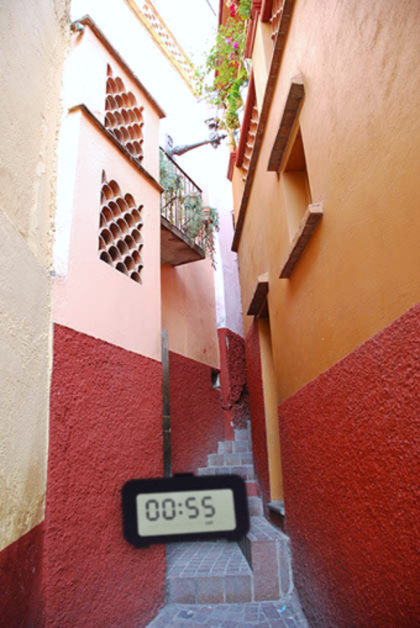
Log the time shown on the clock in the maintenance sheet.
0:55
